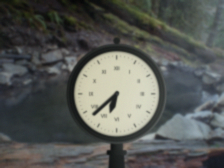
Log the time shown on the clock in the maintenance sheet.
6:38
